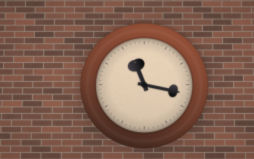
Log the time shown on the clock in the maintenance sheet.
11:17
